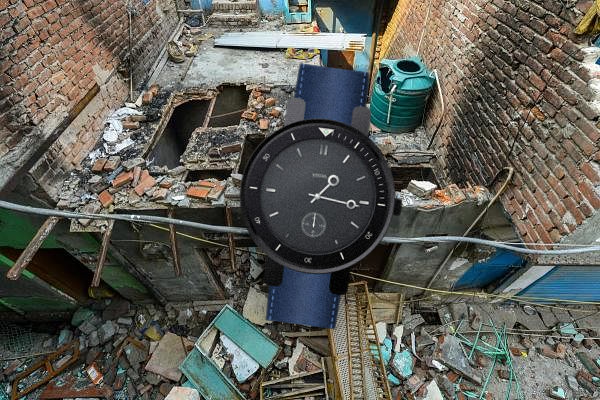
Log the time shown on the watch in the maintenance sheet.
1:16
